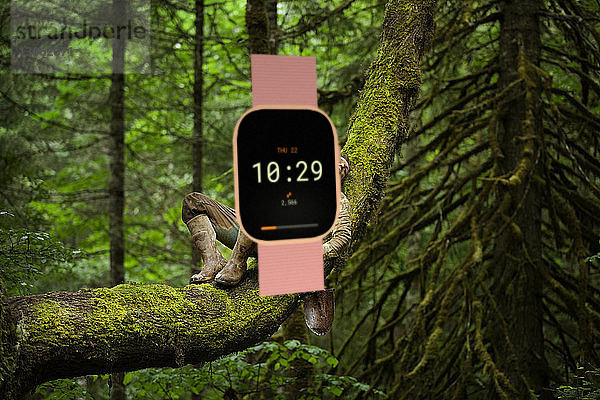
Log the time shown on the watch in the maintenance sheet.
10:29
